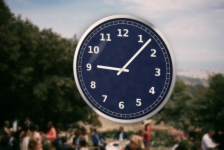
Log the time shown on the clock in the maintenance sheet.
9:07
